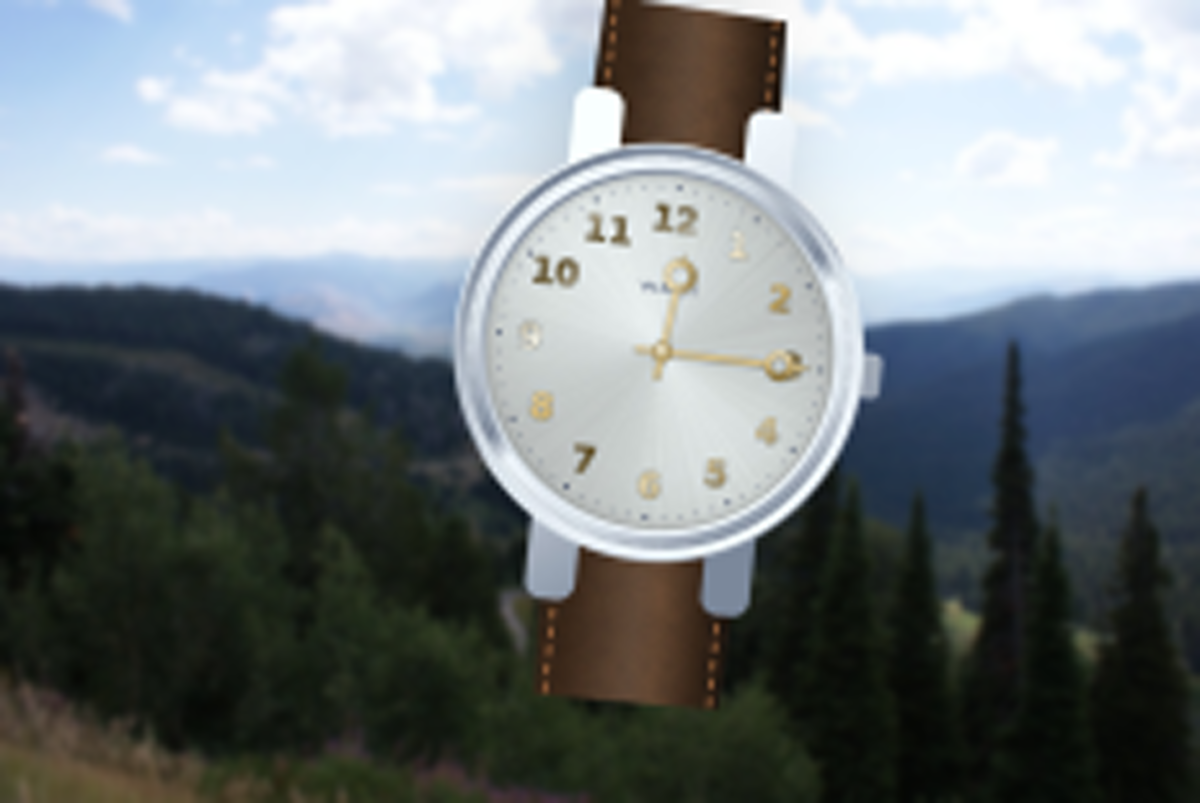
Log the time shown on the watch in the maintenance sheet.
12:15
